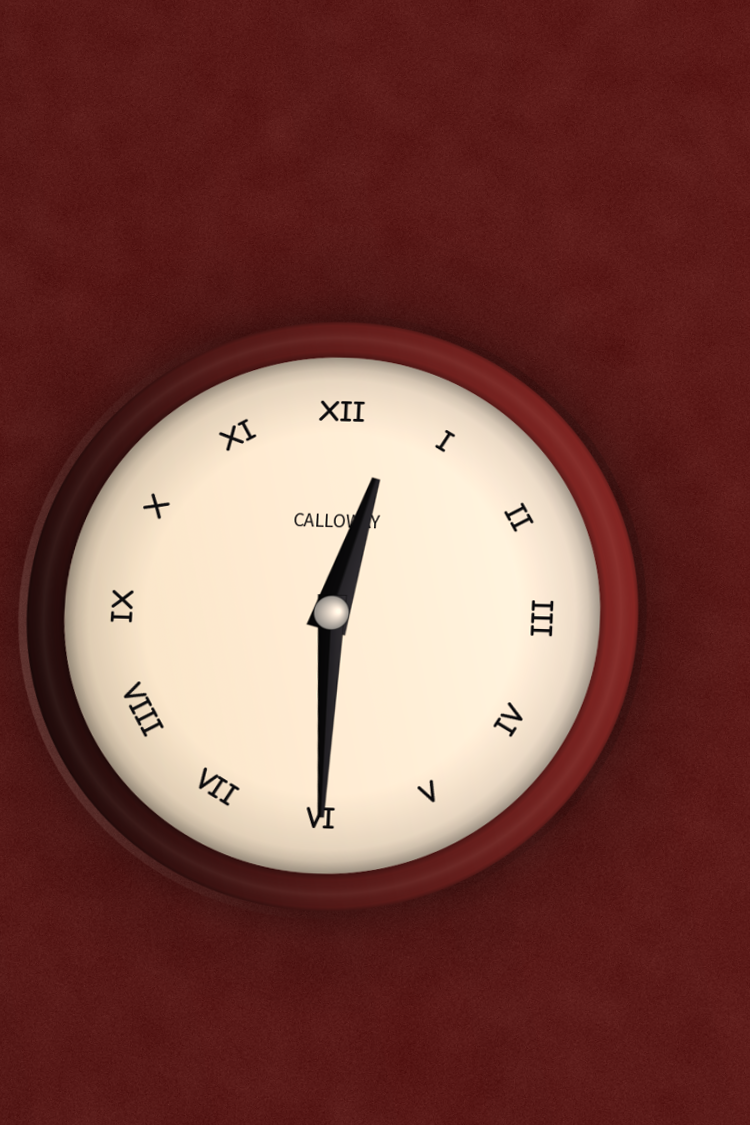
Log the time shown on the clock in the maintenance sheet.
12:30
